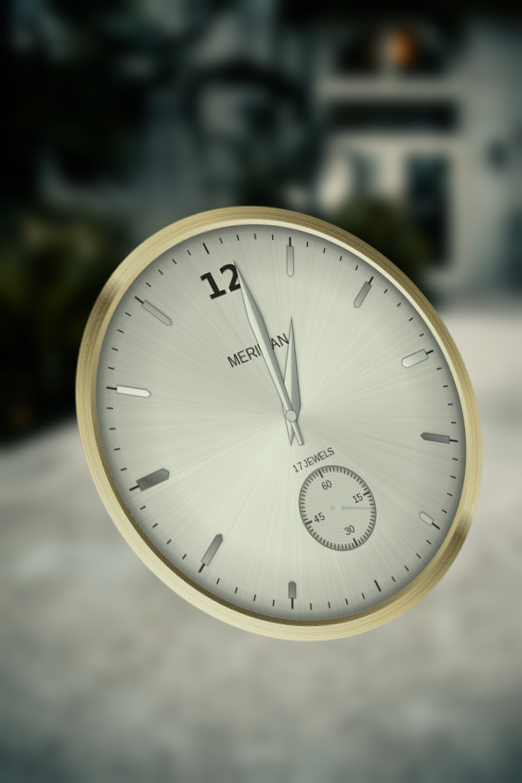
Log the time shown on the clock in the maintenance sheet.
1:01:19
